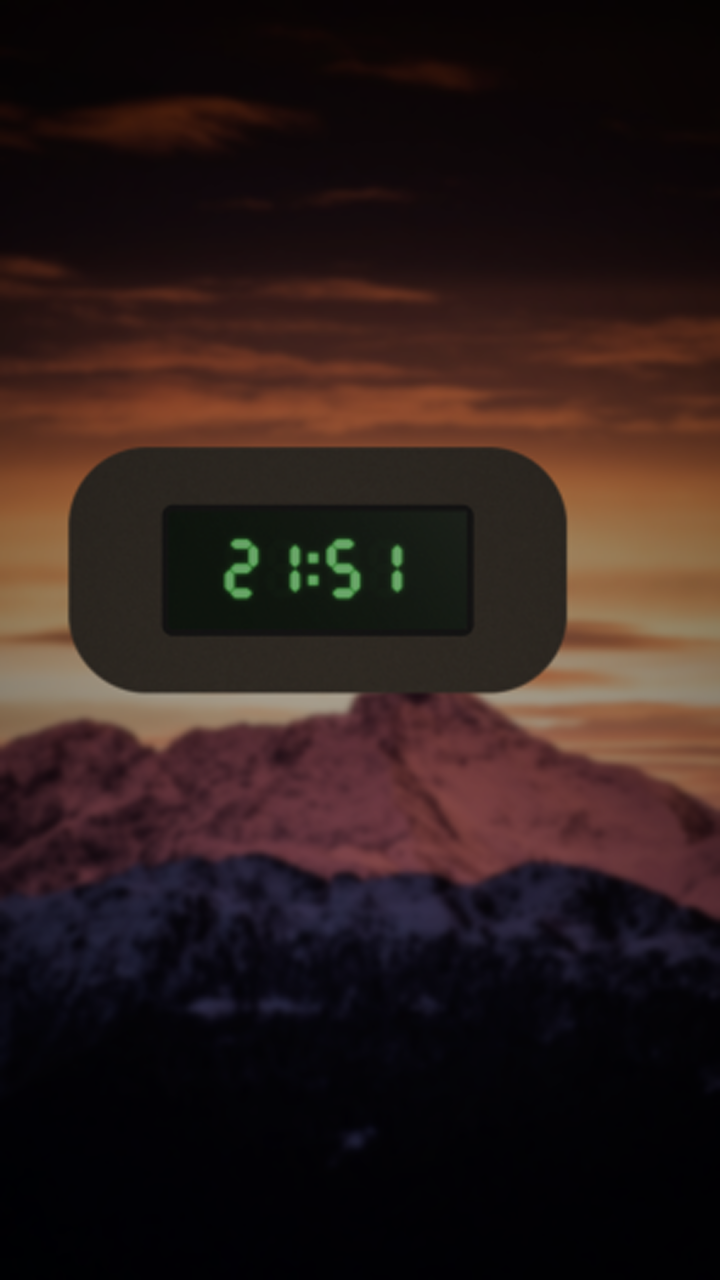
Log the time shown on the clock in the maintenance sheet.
21:51
